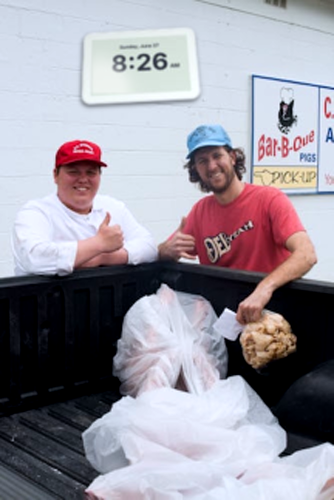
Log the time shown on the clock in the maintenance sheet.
8:26
